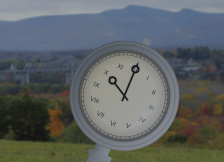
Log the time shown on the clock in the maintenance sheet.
10:00
